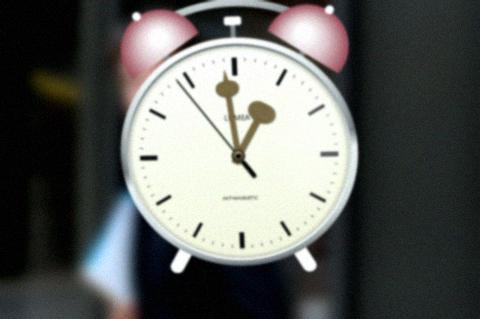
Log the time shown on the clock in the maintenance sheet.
12:58:54
